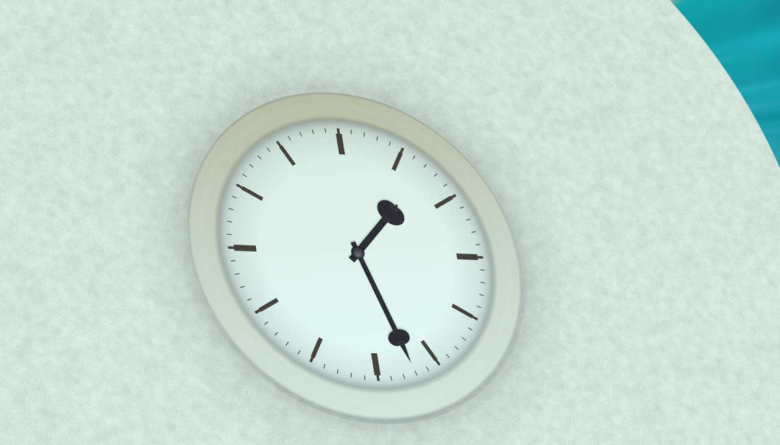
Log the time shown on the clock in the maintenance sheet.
1:27
